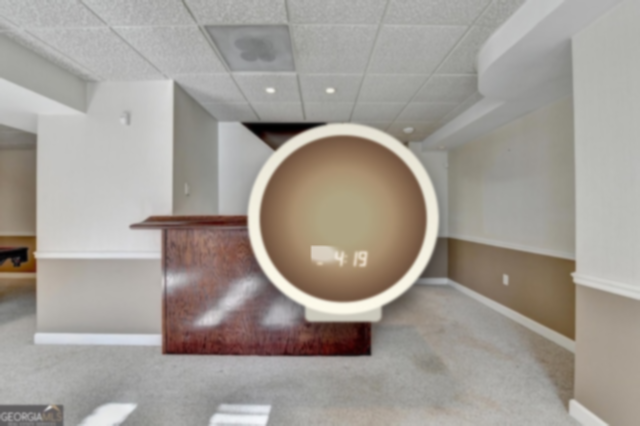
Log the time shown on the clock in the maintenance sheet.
4:19
